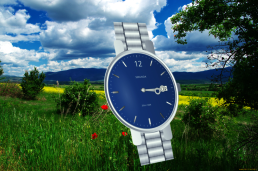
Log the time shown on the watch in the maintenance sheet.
3:15
